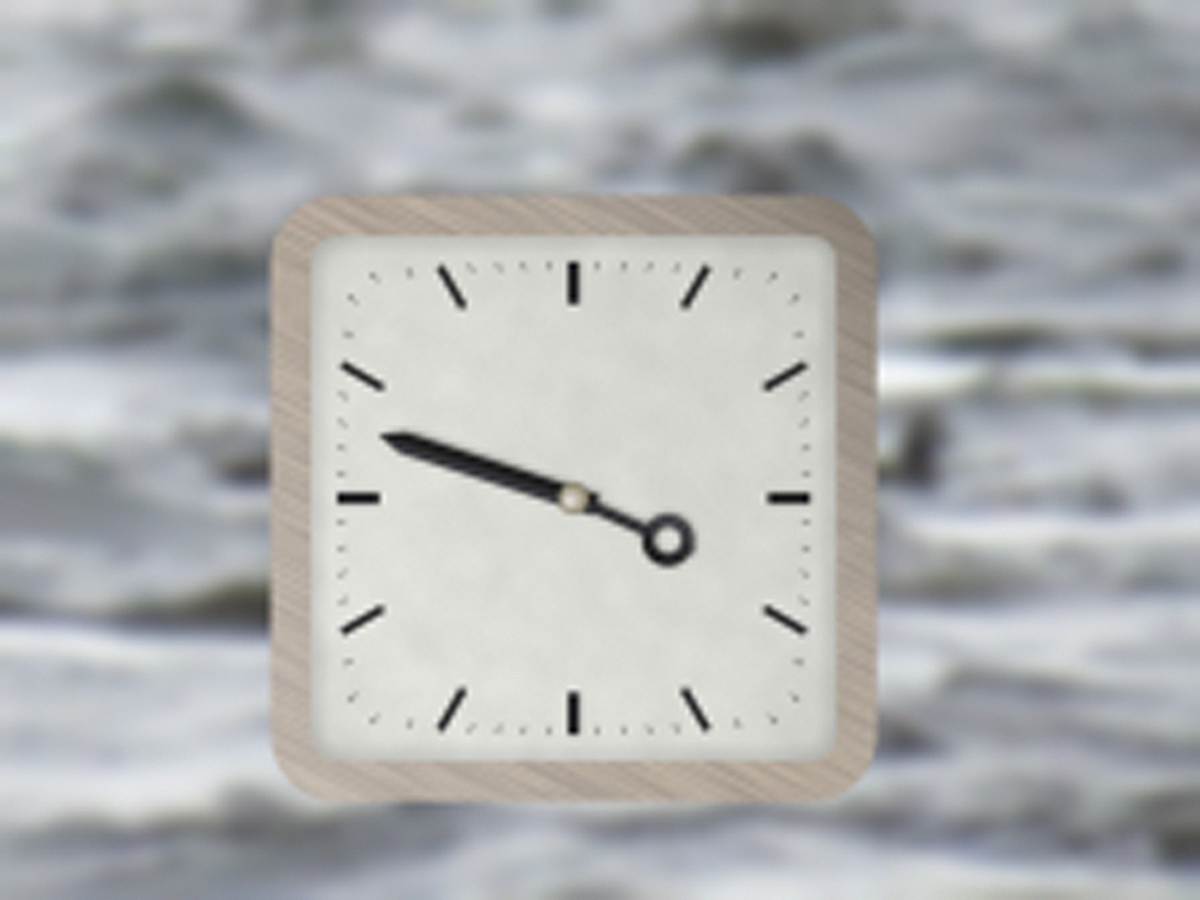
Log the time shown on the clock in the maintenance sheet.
3:48
